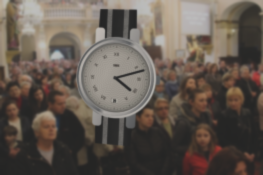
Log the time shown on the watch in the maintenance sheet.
4:12
